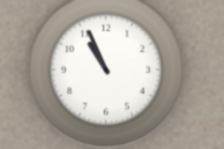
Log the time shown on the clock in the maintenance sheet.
10:56
